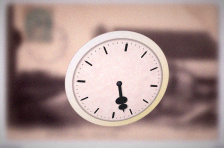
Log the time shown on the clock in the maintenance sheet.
5:27
